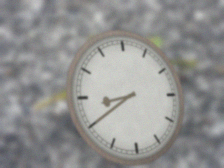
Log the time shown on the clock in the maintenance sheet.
8:40
